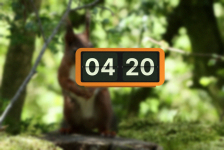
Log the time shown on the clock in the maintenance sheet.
4:20
